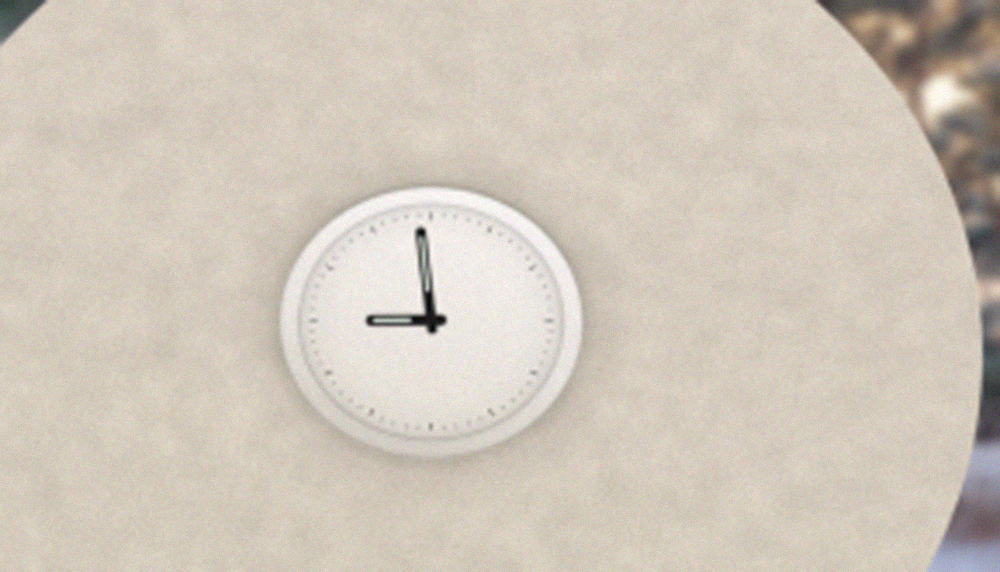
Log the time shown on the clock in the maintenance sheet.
8:59
